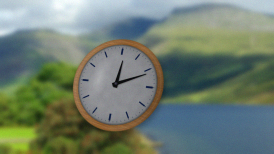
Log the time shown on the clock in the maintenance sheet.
12:11
